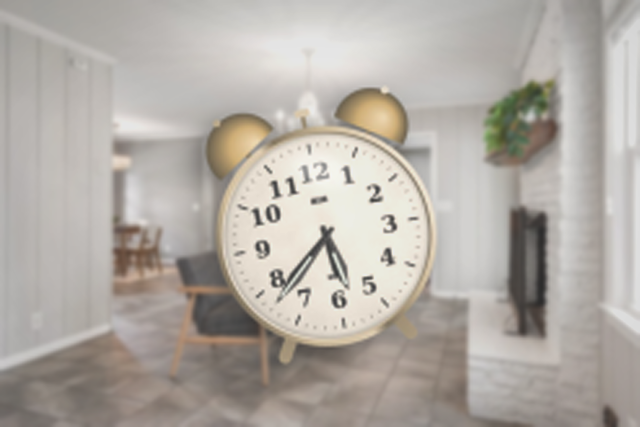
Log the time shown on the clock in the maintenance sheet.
5:38
